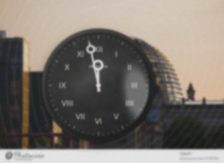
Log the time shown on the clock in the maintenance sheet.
11:58
